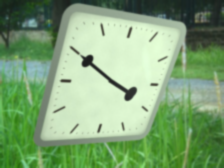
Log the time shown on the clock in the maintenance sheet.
3:50
